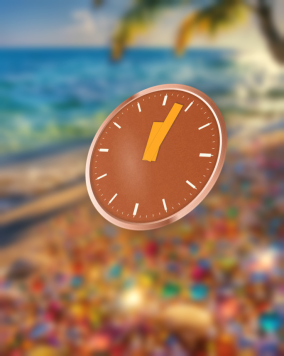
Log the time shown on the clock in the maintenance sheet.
12:03
